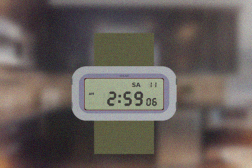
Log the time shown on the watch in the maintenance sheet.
2:59:06
